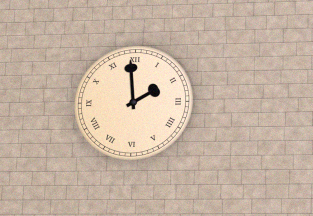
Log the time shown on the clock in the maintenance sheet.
1:59
